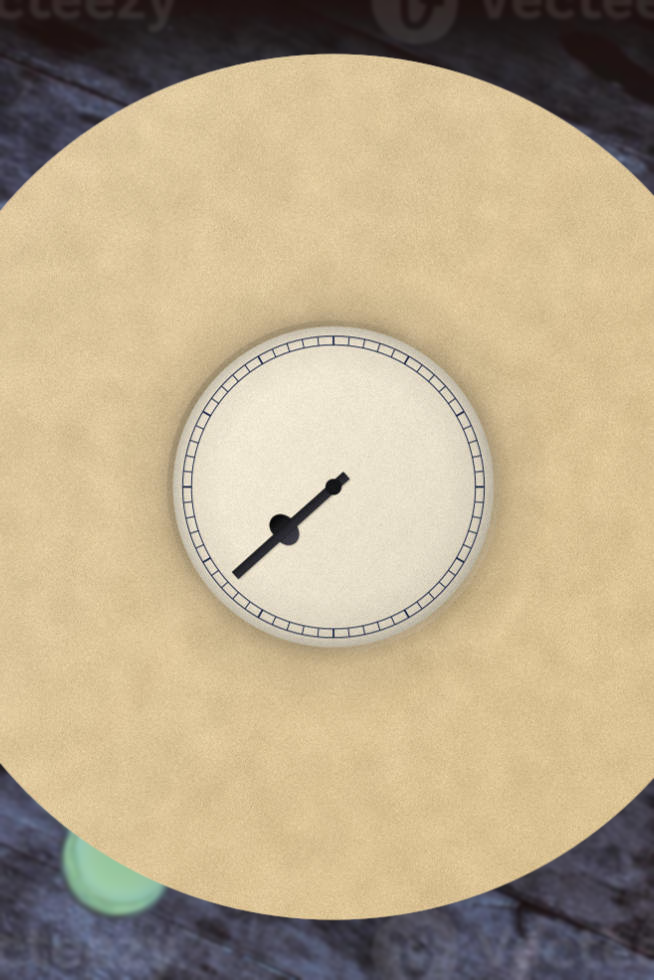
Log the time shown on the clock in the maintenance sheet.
7:38
